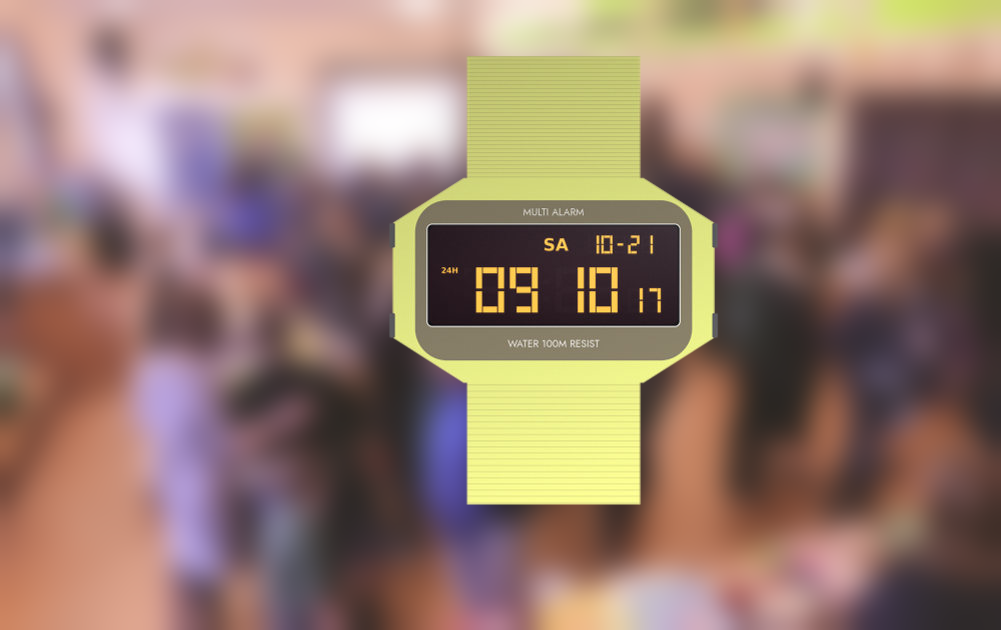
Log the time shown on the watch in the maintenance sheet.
9:10:17
